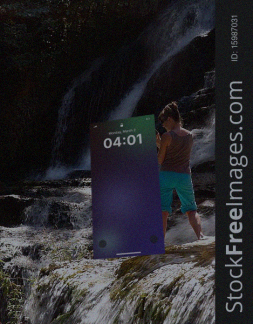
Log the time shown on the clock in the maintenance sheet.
4:01
